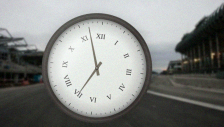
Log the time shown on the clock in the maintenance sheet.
6:57
